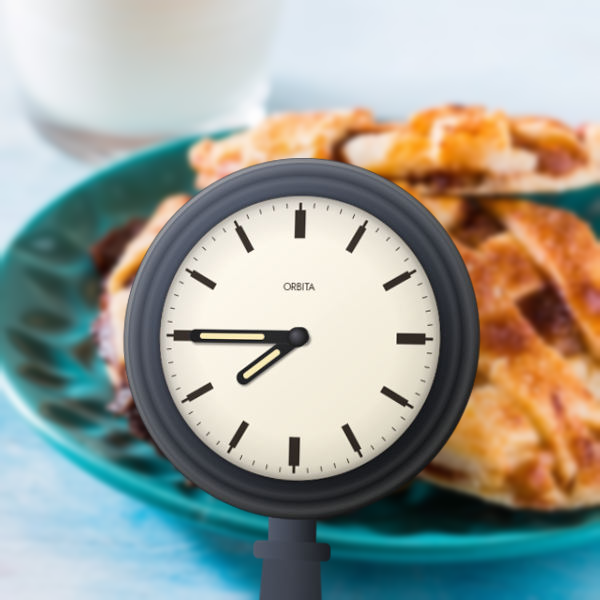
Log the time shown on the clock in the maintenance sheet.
7:45
